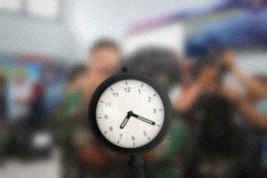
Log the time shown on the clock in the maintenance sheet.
7:20
